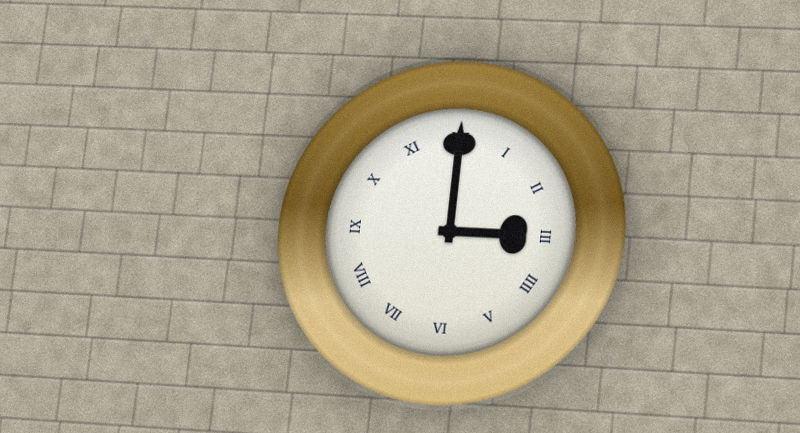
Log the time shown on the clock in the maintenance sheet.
3:00
